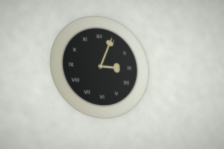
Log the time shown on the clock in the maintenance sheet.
3:04
